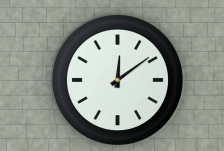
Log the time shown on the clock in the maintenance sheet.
12:09
